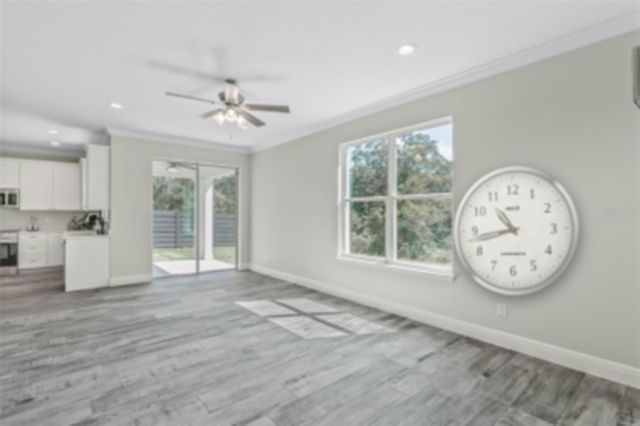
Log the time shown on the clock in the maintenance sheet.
10:43
